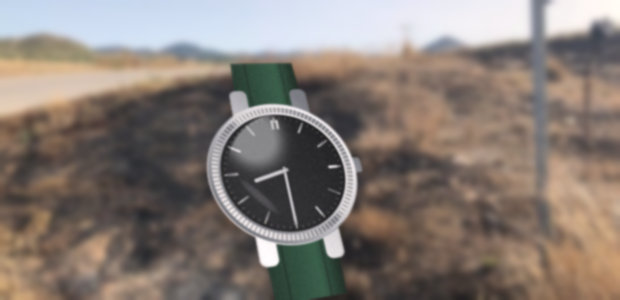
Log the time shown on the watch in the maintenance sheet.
8:30
